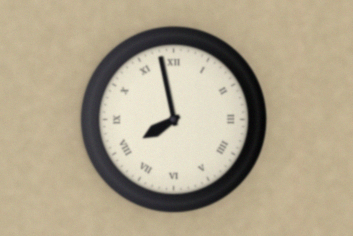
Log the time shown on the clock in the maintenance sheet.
7:58
